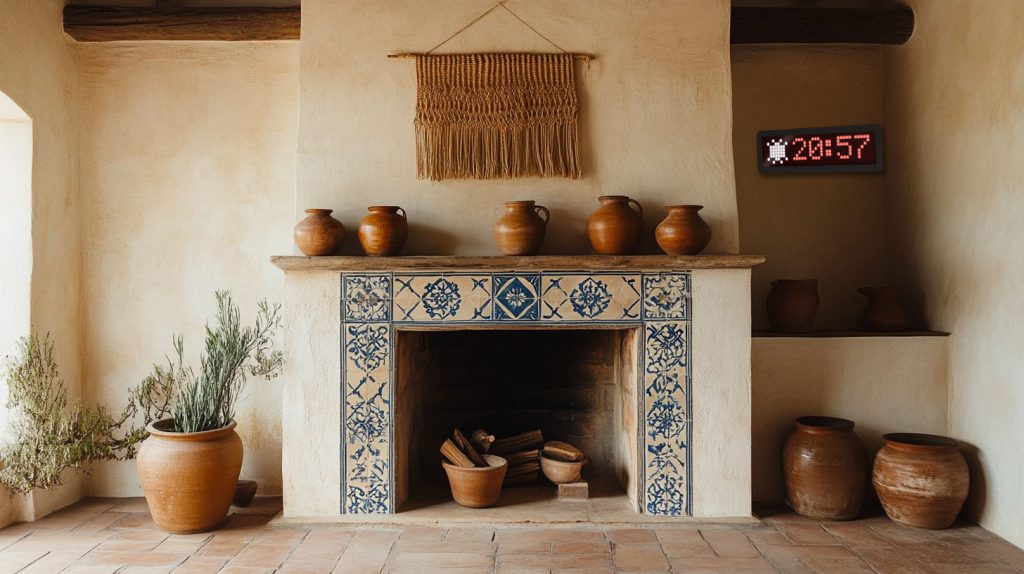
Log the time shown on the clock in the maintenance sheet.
20:57
